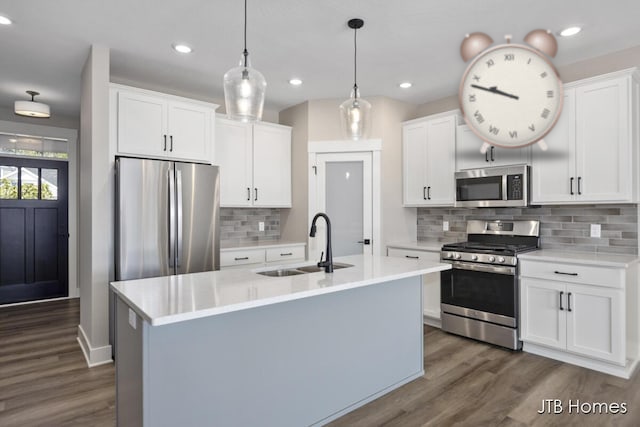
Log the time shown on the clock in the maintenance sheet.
9:48
